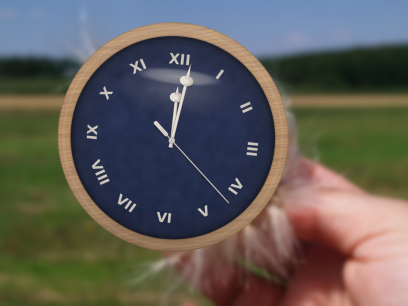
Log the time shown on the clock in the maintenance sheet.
12:01:22
